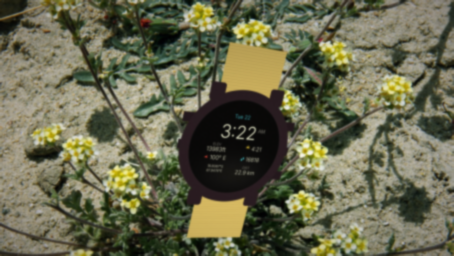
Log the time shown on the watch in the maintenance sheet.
3:22
